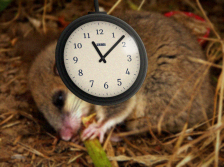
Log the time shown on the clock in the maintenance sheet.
11:08
